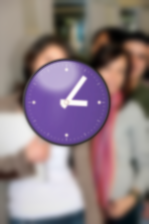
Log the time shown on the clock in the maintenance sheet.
3:06
